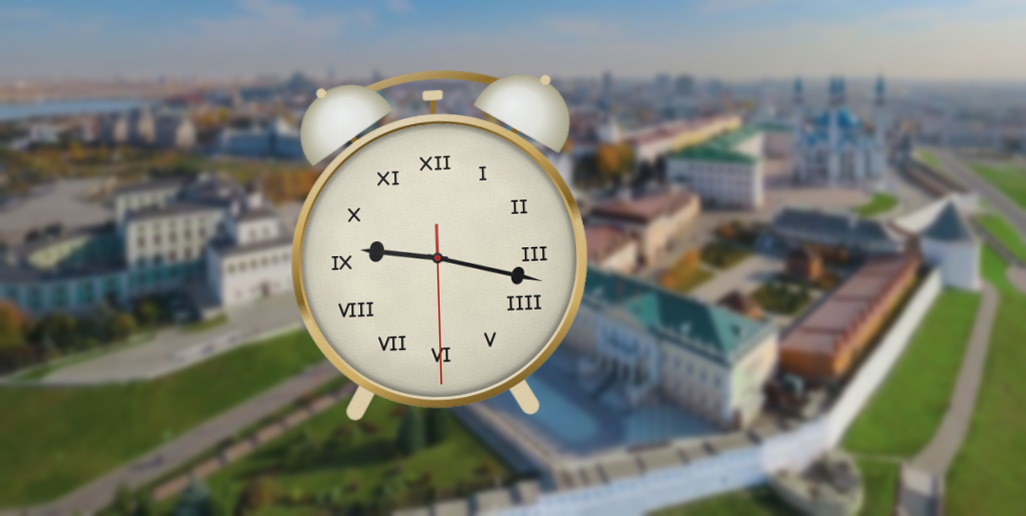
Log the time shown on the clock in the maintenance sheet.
9:17:30
